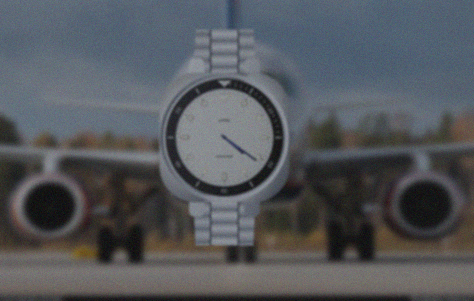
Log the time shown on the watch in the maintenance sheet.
4:21
